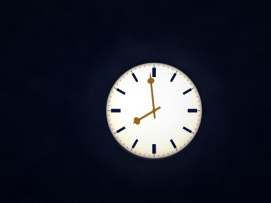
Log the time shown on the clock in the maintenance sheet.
7:59
